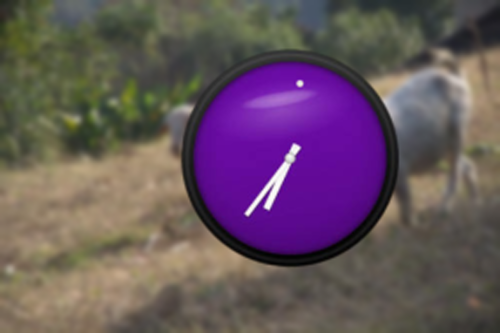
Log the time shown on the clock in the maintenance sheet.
6:35
